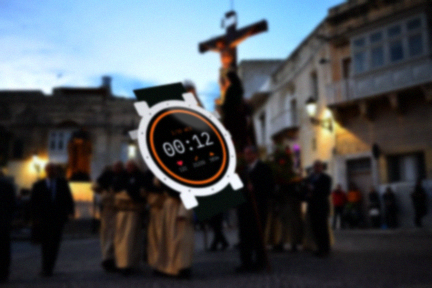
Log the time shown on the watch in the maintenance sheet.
0:12
